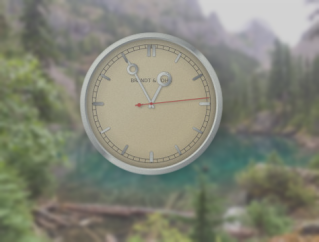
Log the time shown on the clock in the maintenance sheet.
12:55:14
